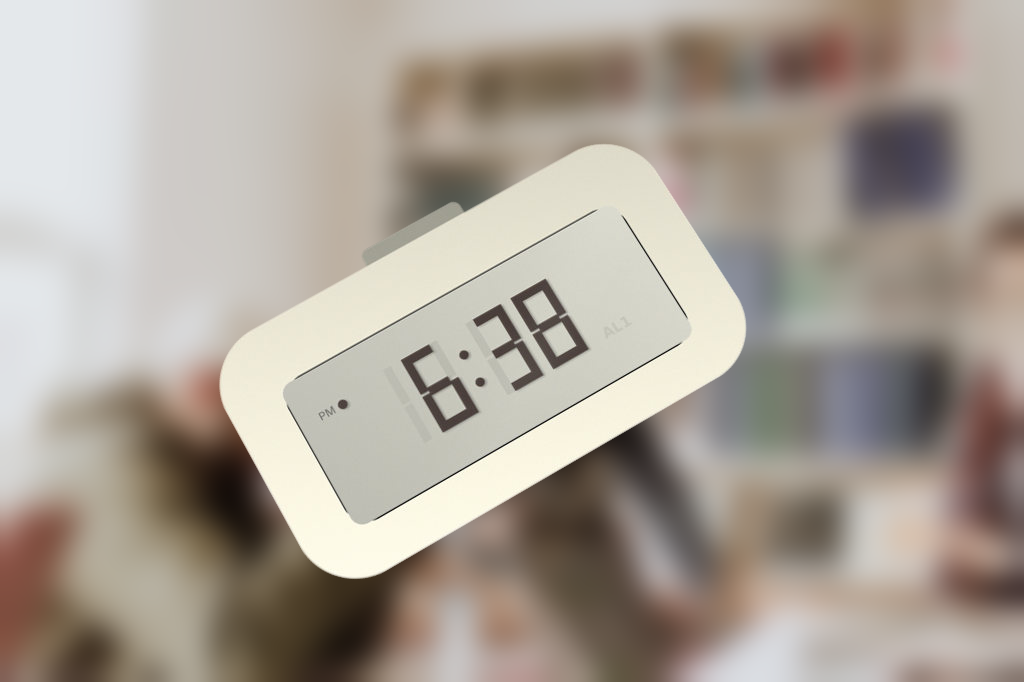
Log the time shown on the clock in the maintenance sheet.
6:38
